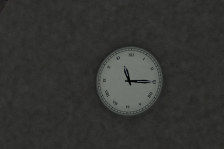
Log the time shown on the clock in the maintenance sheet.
11:15
